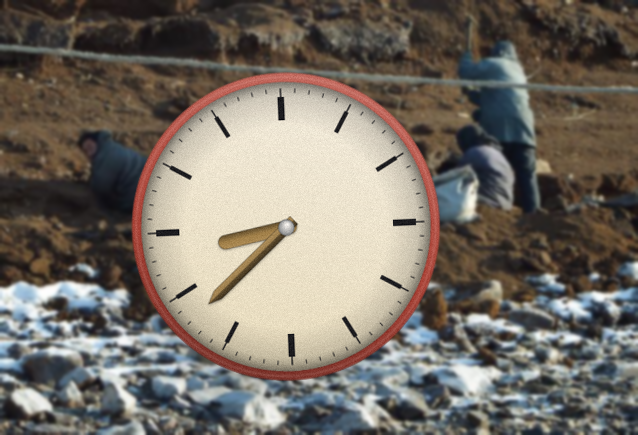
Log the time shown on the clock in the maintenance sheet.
8:38
